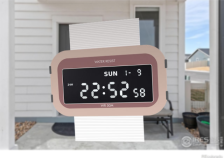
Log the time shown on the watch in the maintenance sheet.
22:52:58
